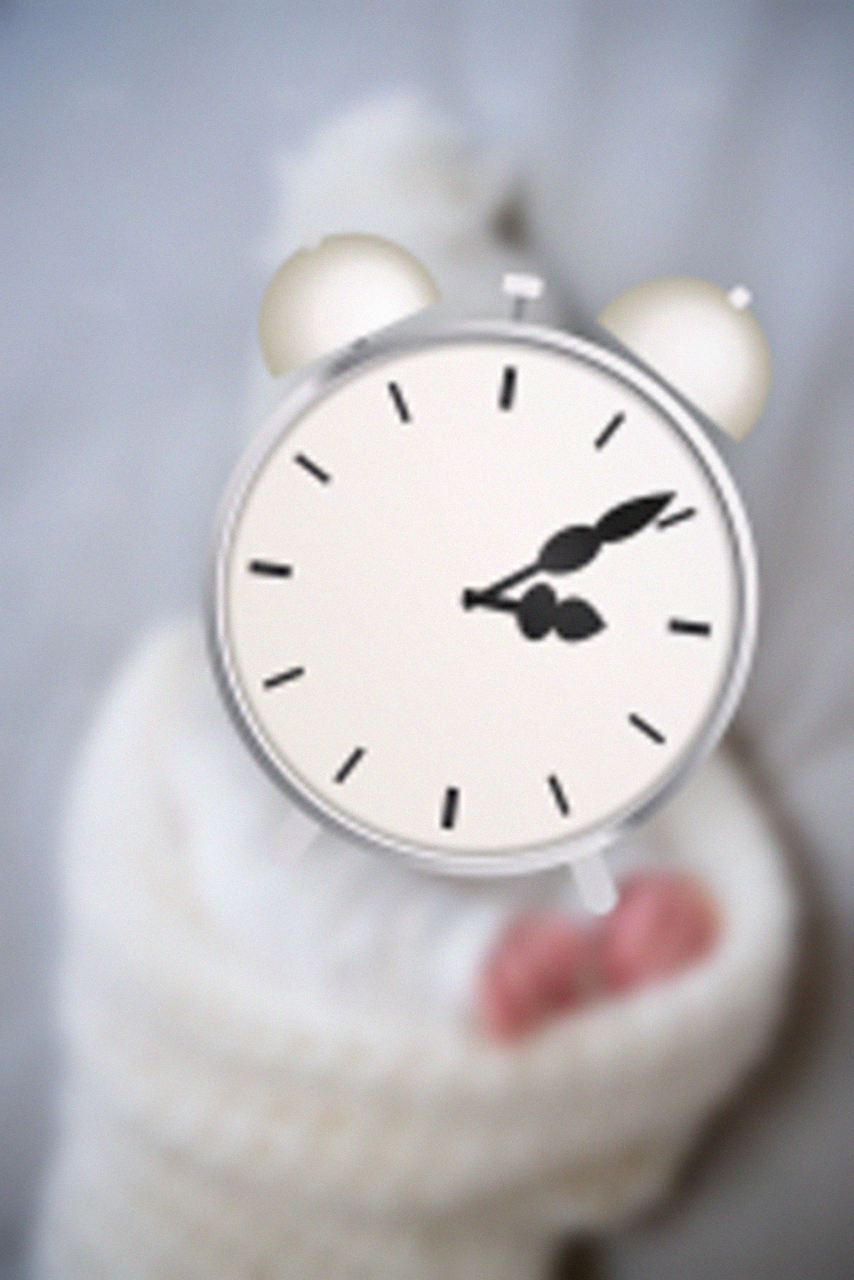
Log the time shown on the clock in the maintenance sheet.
3:09
